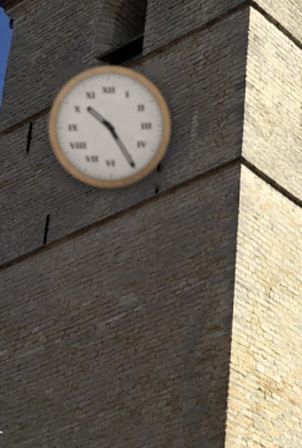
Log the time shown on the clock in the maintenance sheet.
10:25
